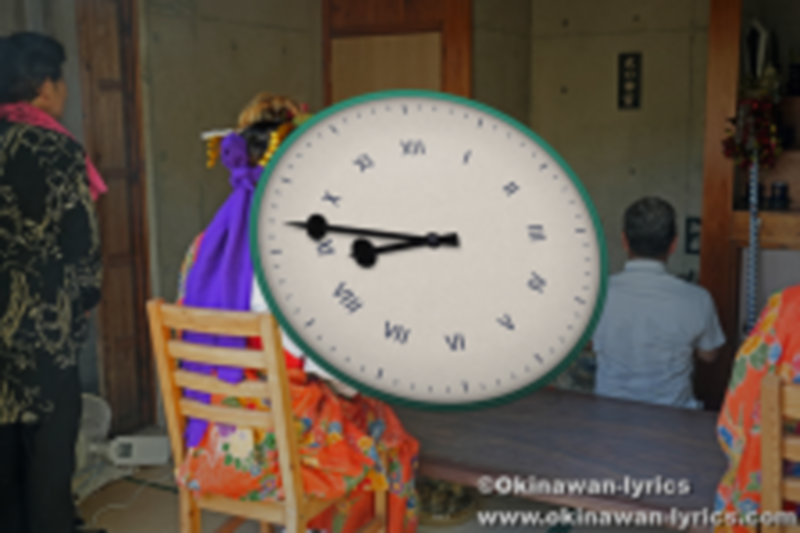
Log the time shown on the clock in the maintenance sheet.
8:47
